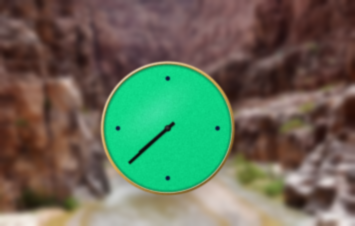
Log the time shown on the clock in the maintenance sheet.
7:38
